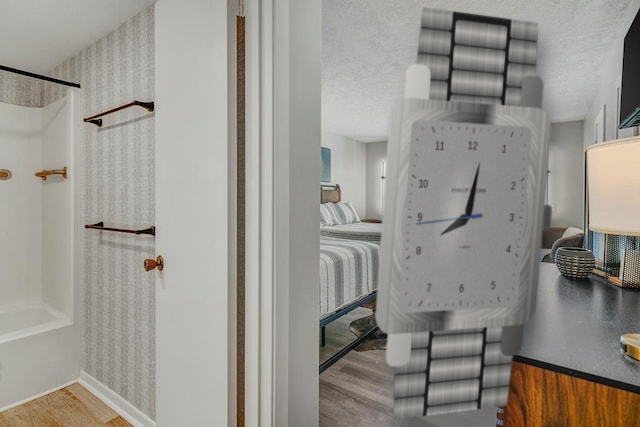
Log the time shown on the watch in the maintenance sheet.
8:01:44
